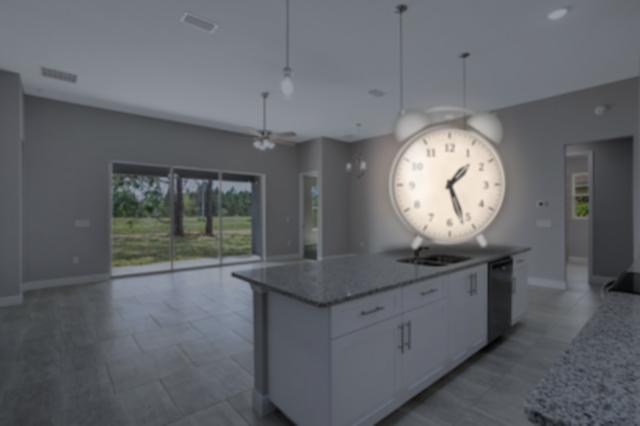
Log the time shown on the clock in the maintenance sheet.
1:27
